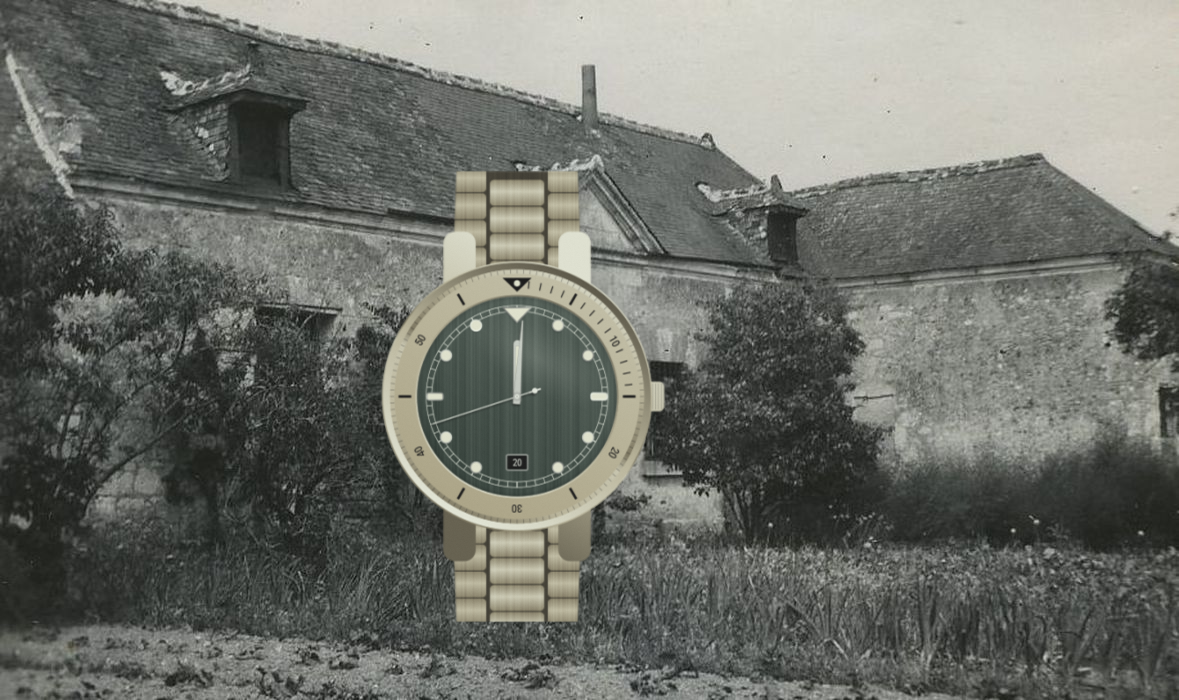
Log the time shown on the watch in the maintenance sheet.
12:00:42
